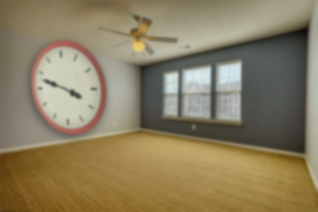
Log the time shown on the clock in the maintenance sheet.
3:48
